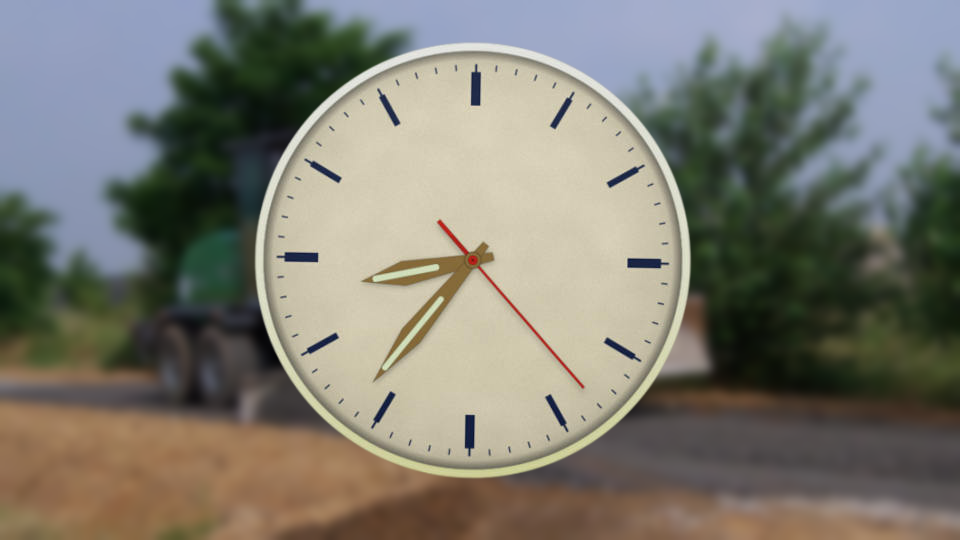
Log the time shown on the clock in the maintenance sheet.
8:36:23
